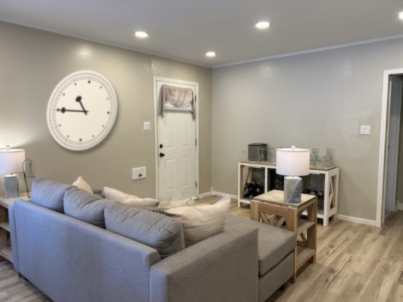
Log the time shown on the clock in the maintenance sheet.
10:45
